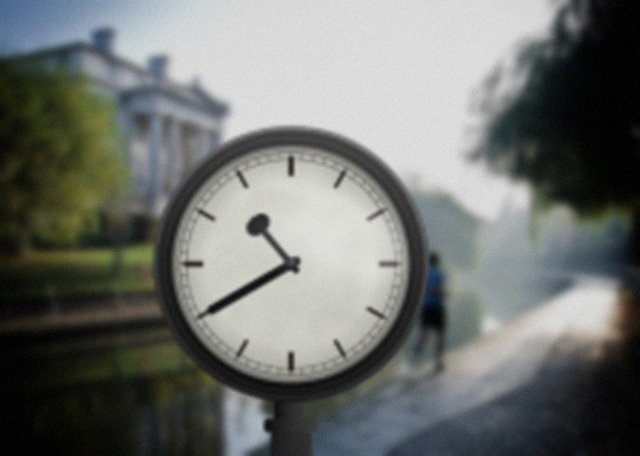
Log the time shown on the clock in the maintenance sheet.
10:40
